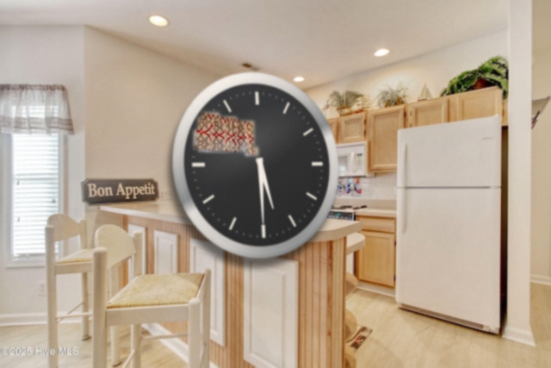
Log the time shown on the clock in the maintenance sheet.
5:30
